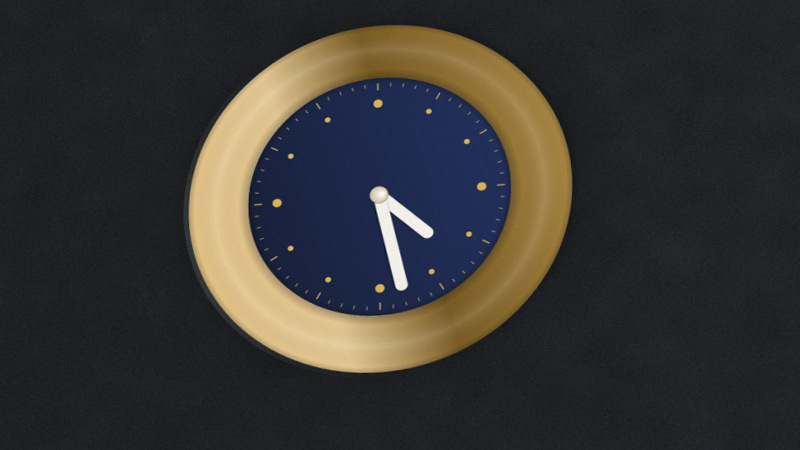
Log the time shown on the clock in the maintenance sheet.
4:28
